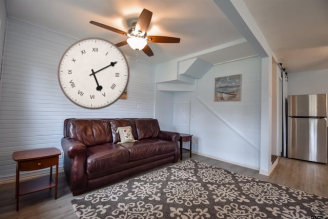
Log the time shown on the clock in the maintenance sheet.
5:10
